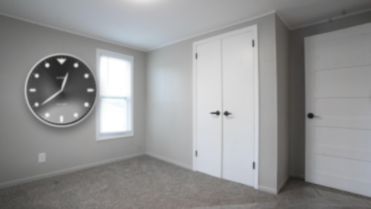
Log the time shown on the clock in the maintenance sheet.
12:39
